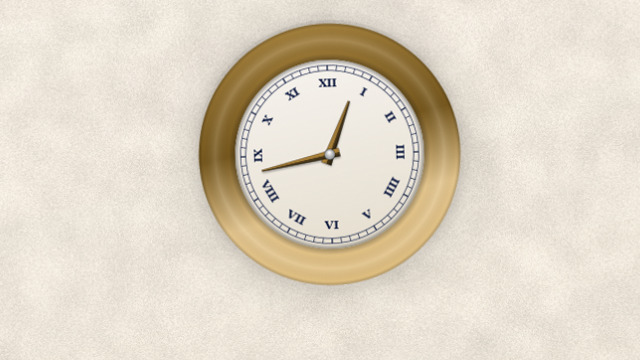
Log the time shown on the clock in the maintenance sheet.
12:43
